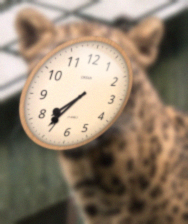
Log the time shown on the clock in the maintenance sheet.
7:36
